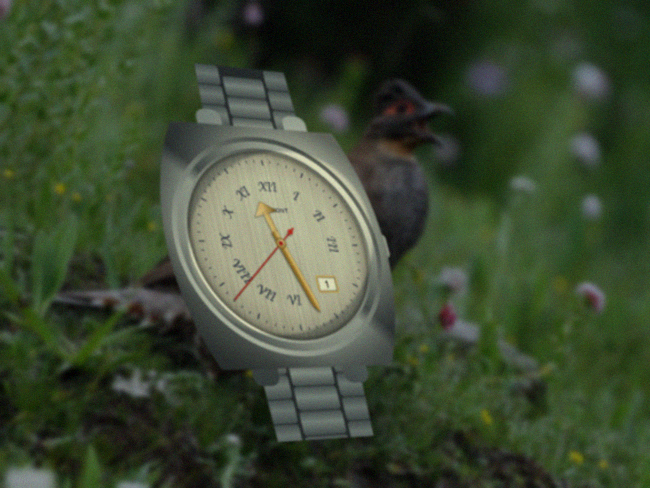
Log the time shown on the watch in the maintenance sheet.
11:26:38
